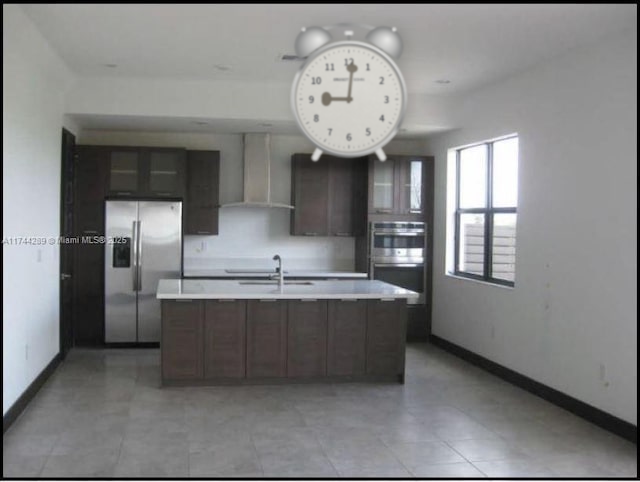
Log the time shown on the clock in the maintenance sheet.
9:01
